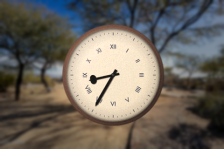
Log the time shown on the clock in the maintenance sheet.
8:35
